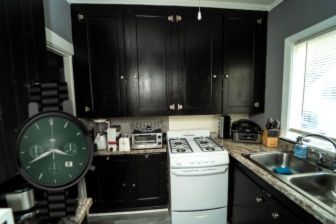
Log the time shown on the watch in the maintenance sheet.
3:41
